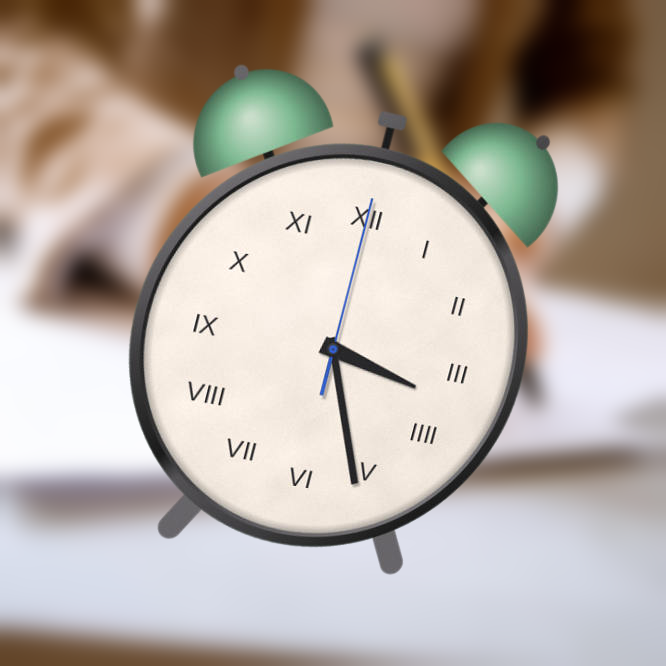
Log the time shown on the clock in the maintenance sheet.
3:26:00
